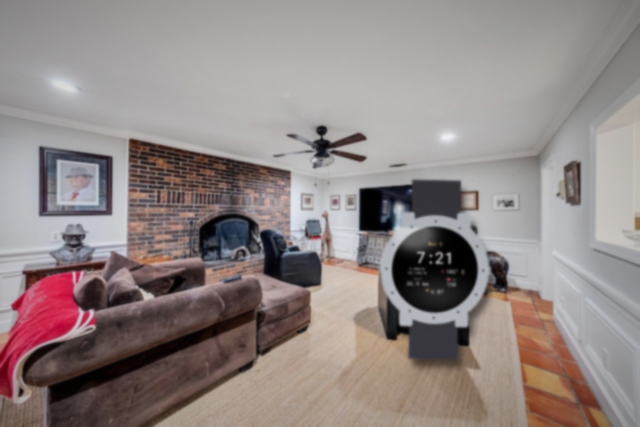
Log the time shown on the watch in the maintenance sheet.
7:21
